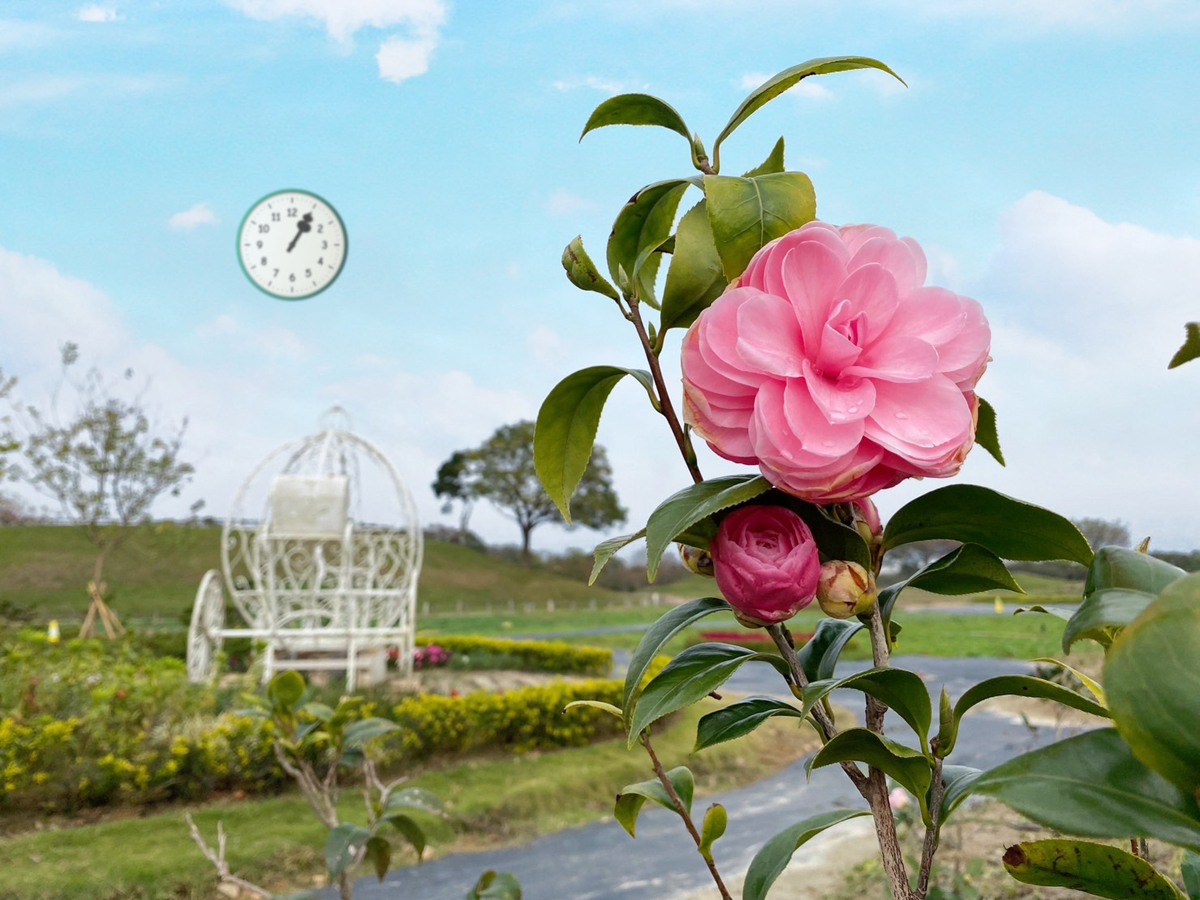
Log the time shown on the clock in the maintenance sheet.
1:05
